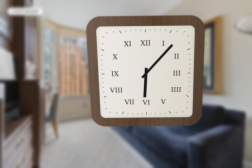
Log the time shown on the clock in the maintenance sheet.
6:07
